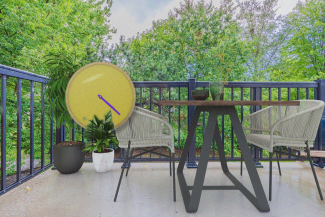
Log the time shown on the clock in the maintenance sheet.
4:22
